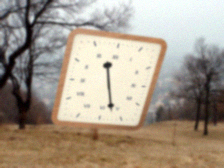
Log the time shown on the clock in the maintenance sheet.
11:27
